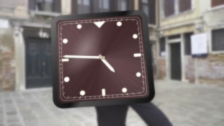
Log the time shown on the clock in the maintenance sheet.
4:46
